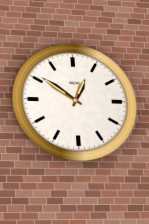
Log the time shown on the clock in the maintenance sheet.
12:51
